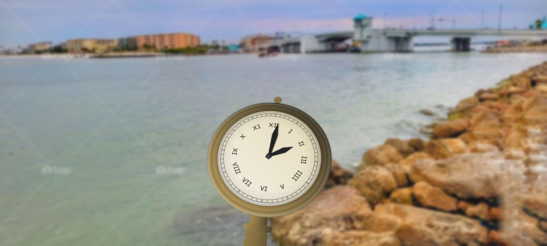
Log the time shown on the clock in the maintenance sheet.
2:01
